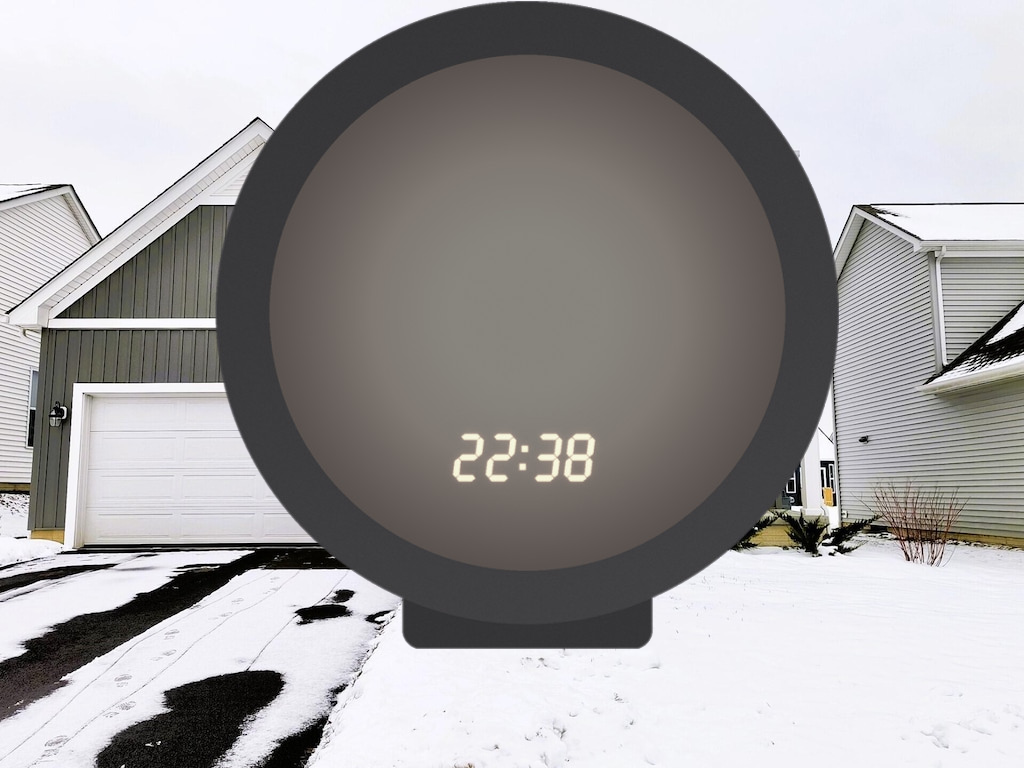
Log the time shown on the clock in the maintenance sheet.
22:38
